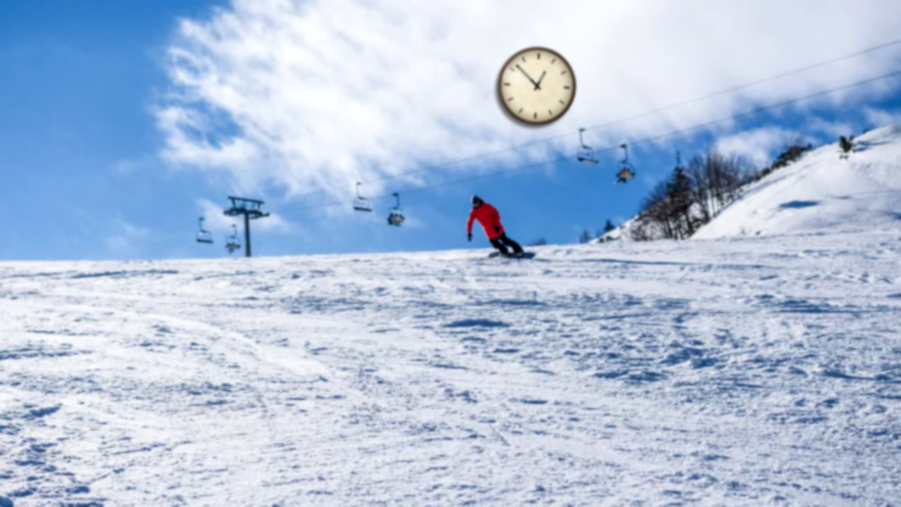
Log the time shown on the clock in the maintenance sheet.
12:52
